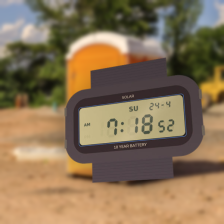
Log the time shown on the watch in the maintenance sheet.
7:18:52
